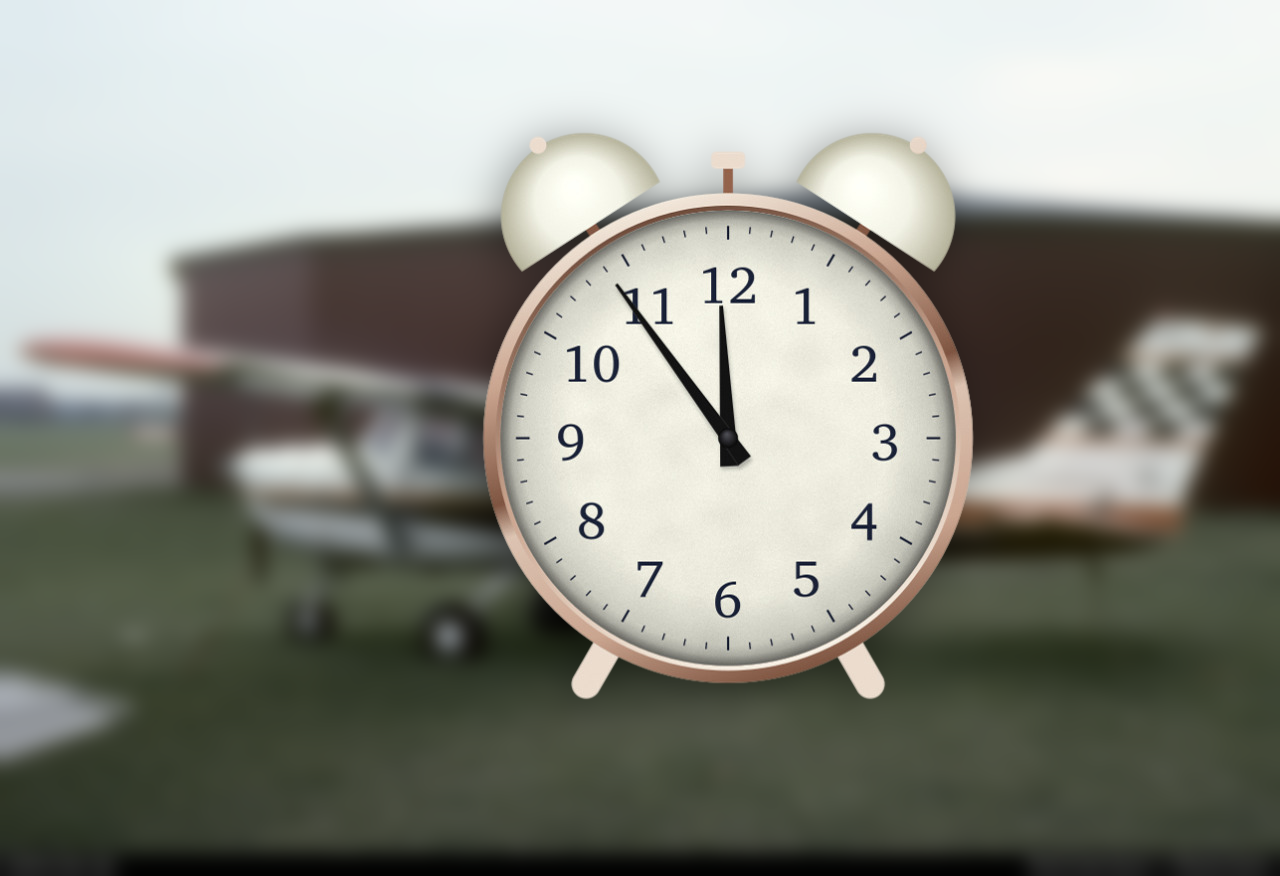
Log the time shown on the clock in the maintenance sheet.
11:54
